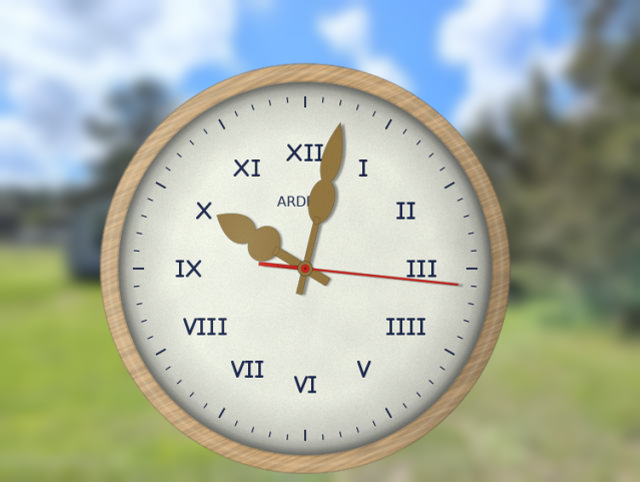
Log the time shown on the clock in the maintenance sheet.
10:02:16
